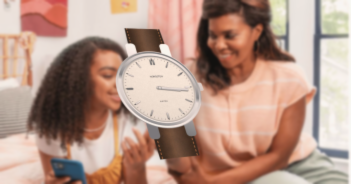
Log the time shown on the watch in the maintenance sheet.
3:16
